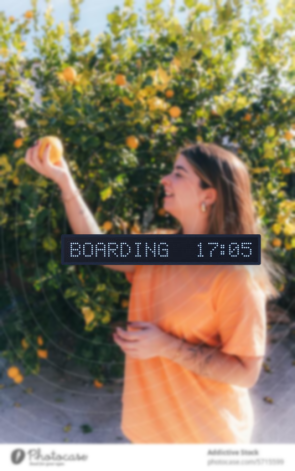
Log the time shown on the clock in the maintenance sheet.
17:05
